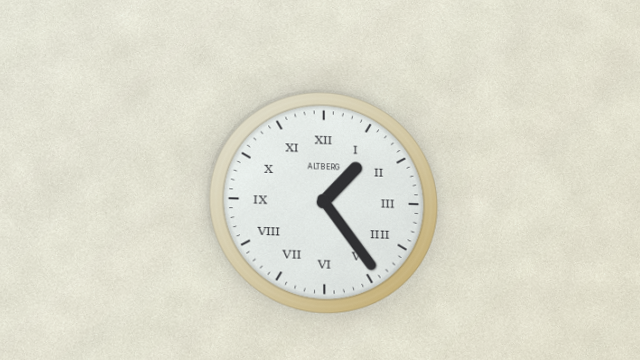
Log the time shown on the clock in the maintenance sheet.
1:24
